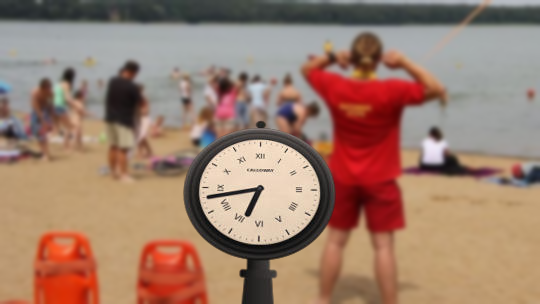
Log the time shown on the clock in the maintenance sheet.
6:43
